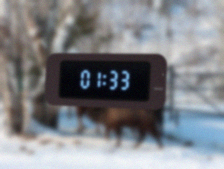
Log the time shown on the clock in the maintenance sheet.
1:33
